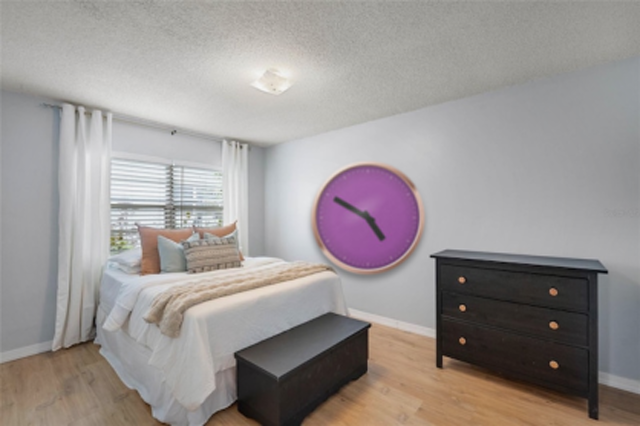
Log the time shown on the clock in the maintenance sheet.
4:50
